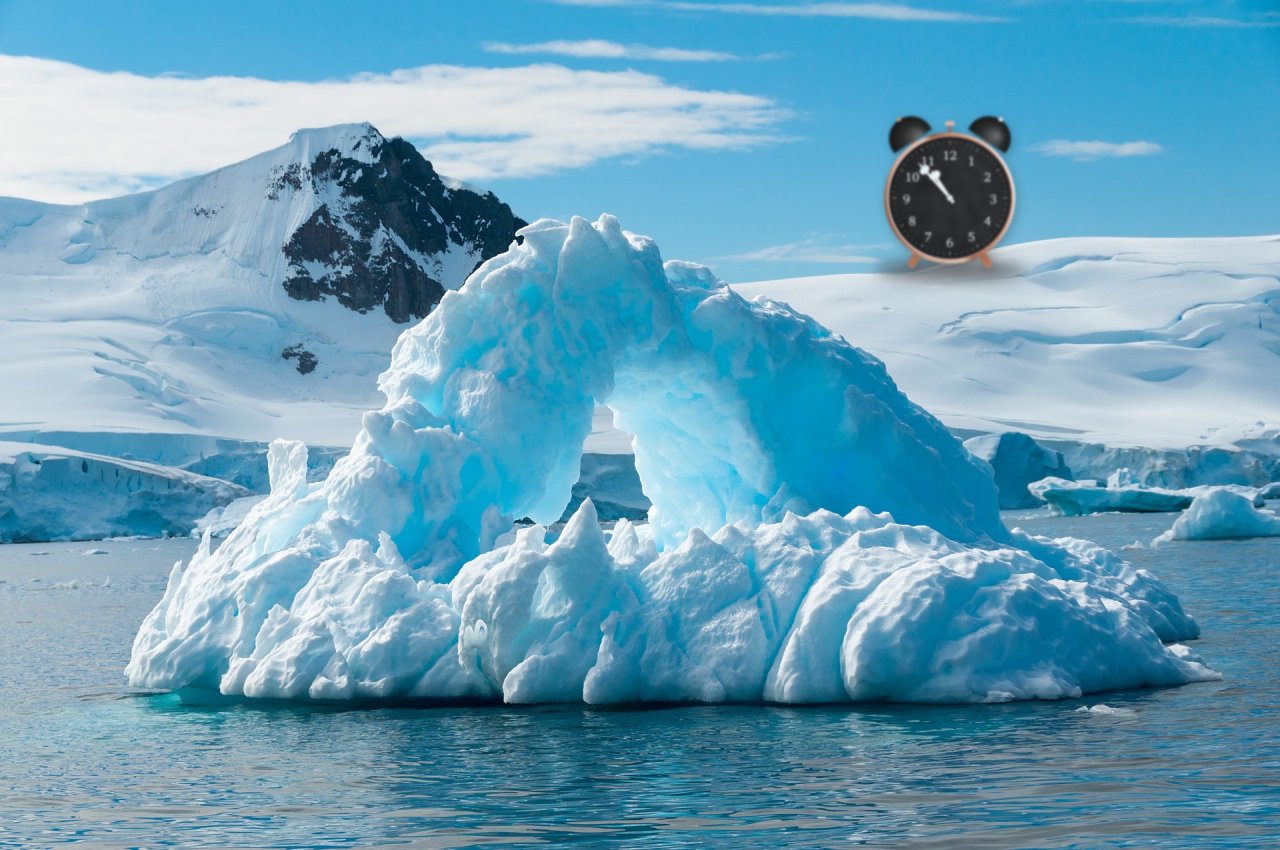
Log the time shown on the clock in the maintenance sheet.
10:53
